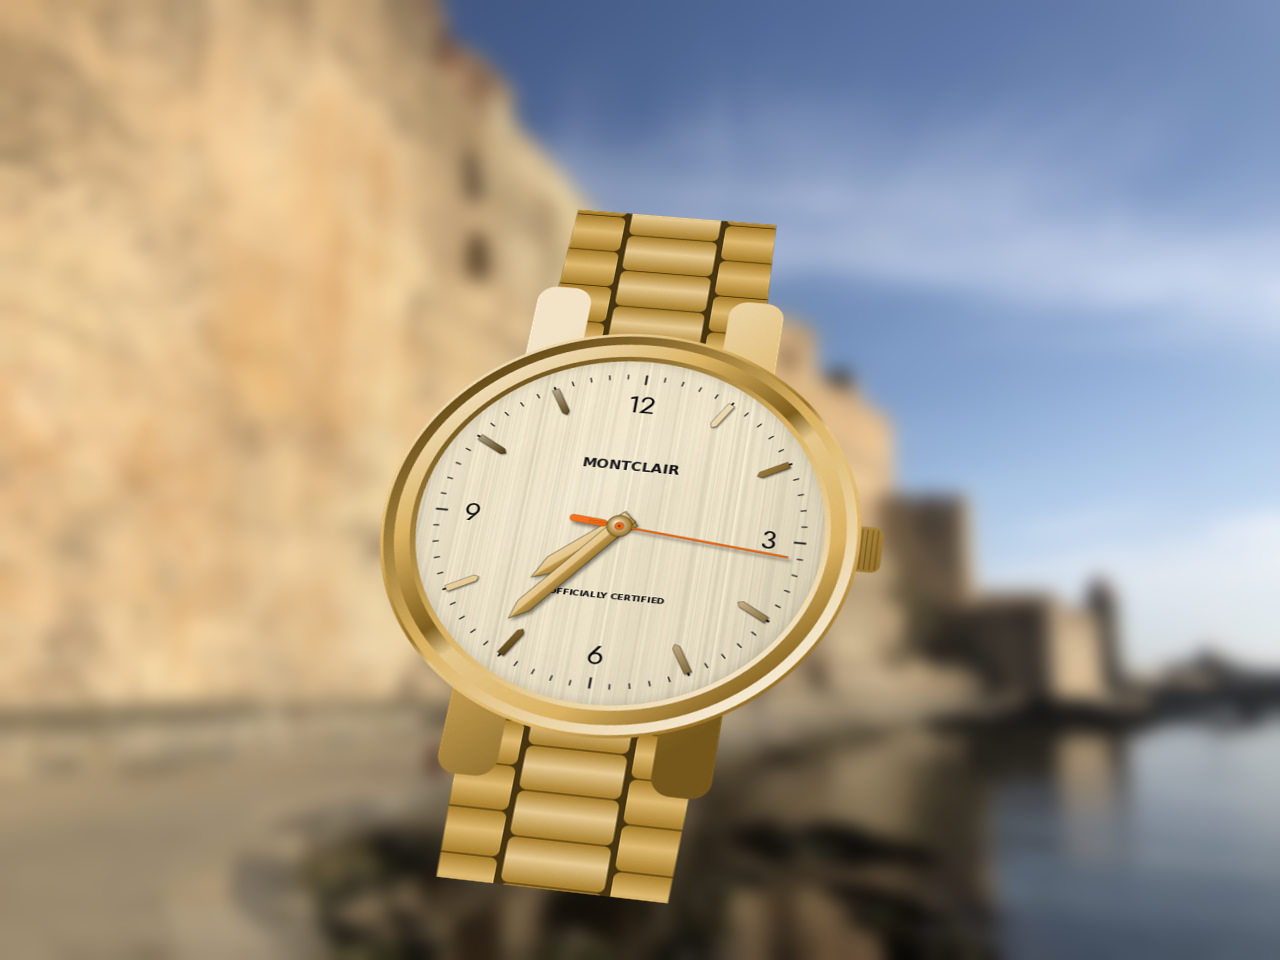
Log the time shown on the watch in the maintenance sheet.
7:36:16
